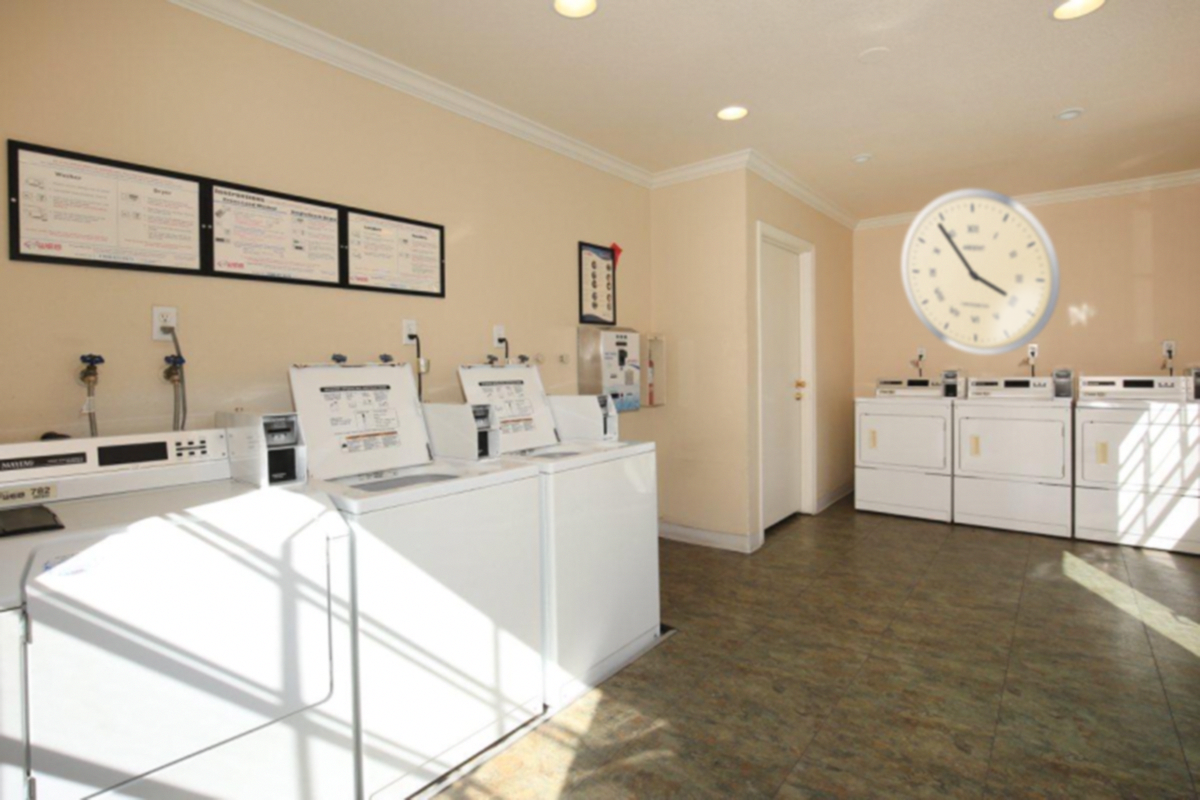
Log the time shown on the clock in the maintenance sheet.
3:54
